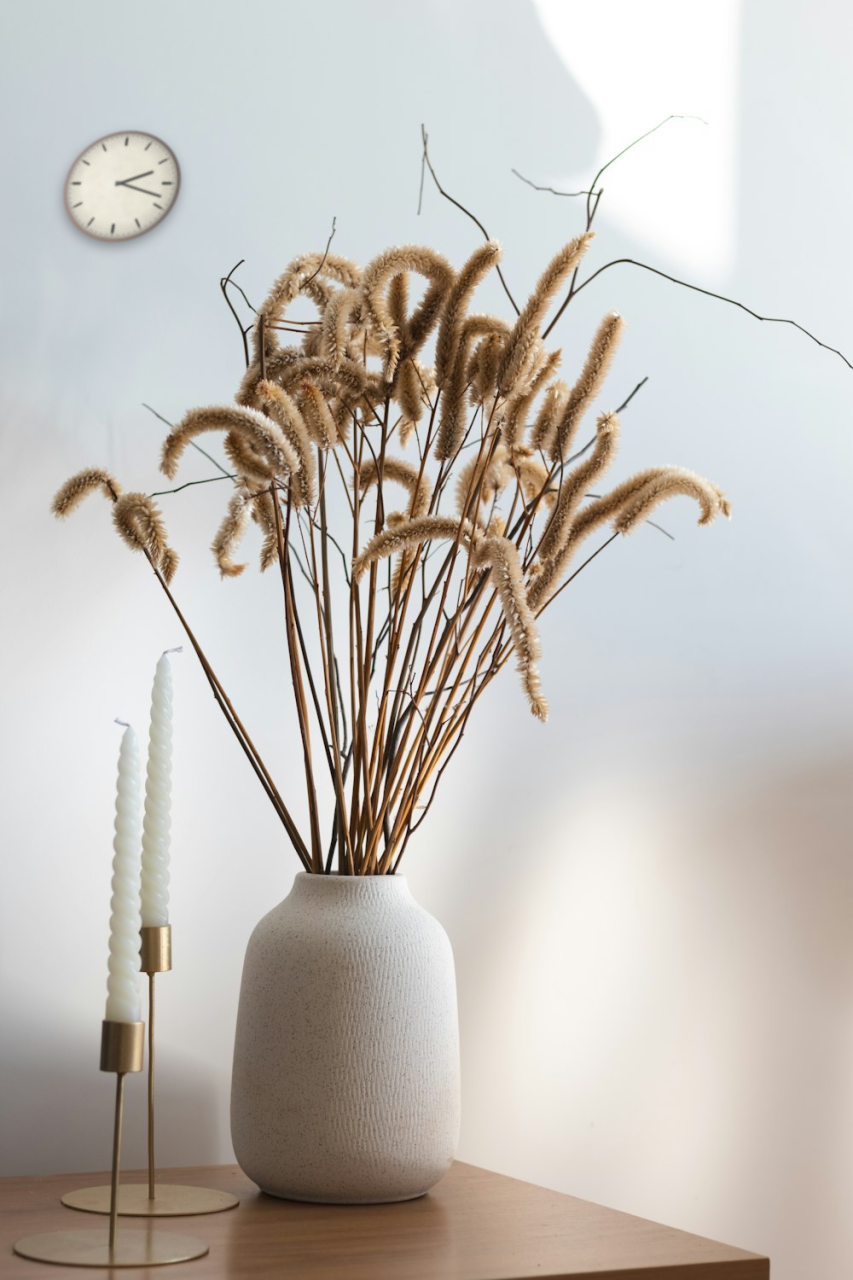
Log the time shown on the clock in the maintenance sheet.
2:18
